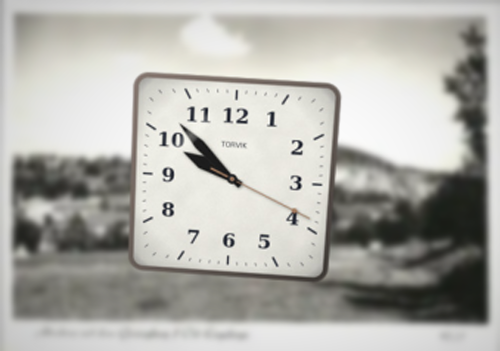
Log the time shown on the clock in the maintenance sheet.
9:52:19
